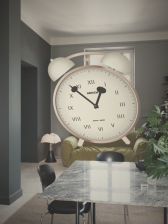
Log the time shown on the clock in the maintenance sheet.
12:53
